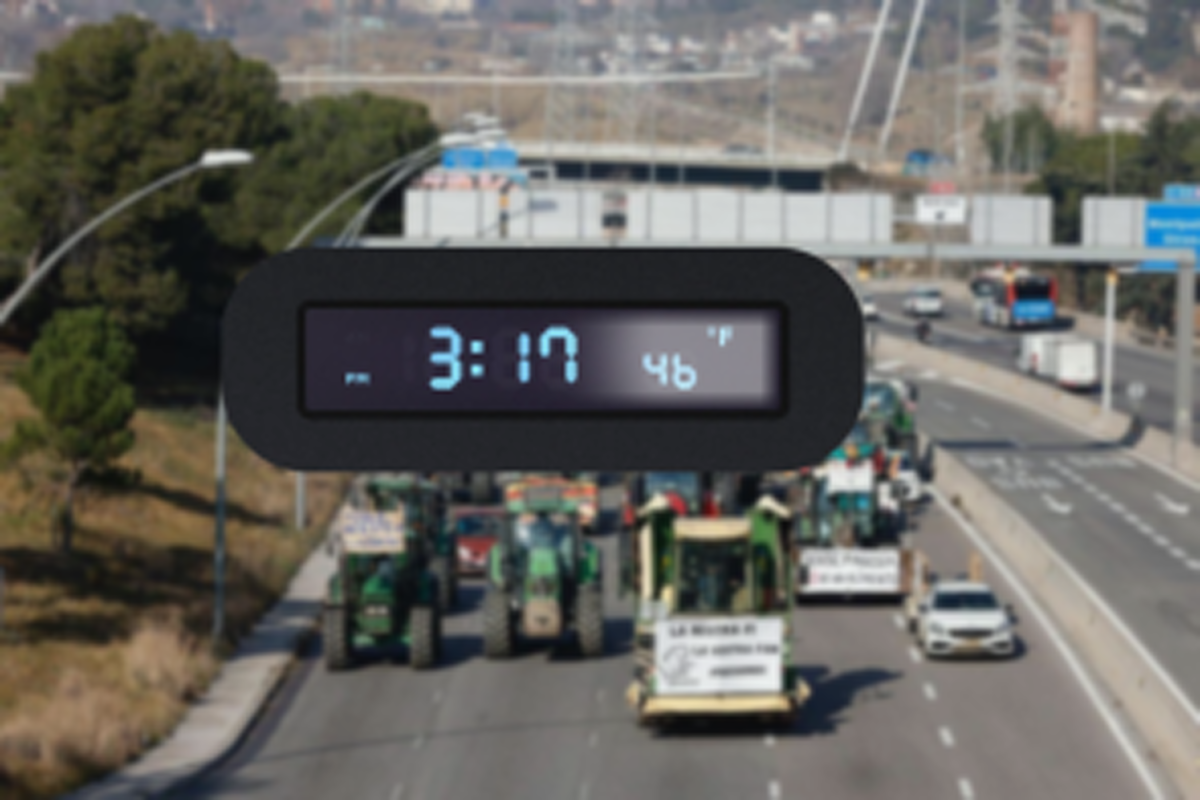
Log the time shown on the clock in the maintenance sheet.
3:17
